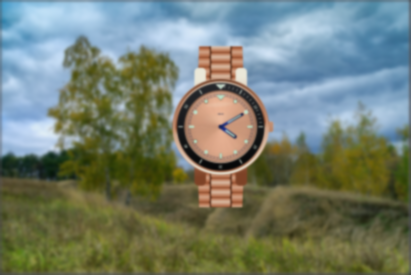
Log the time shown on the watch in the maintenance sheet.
4:10
